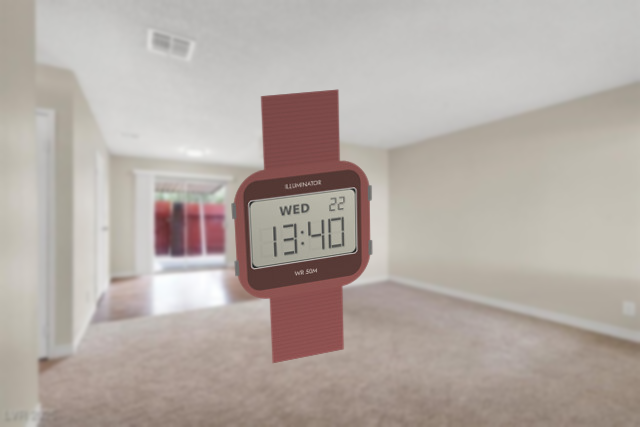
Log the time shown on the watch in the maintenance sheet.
13:40
